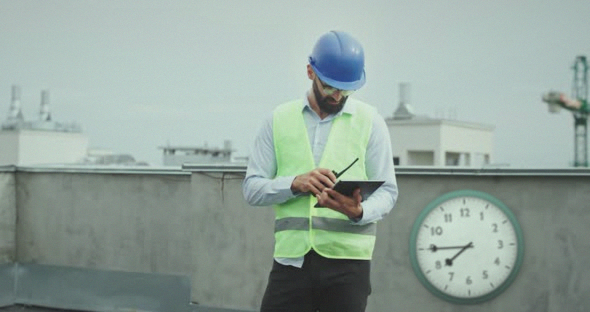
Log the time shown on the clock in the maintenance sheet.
7:45
